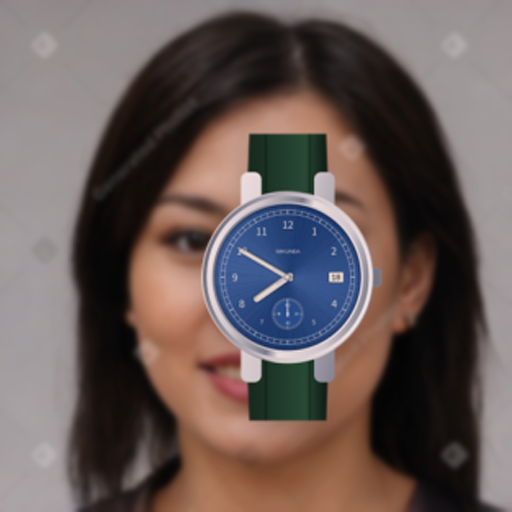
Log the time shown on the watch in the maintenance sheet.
7:50
